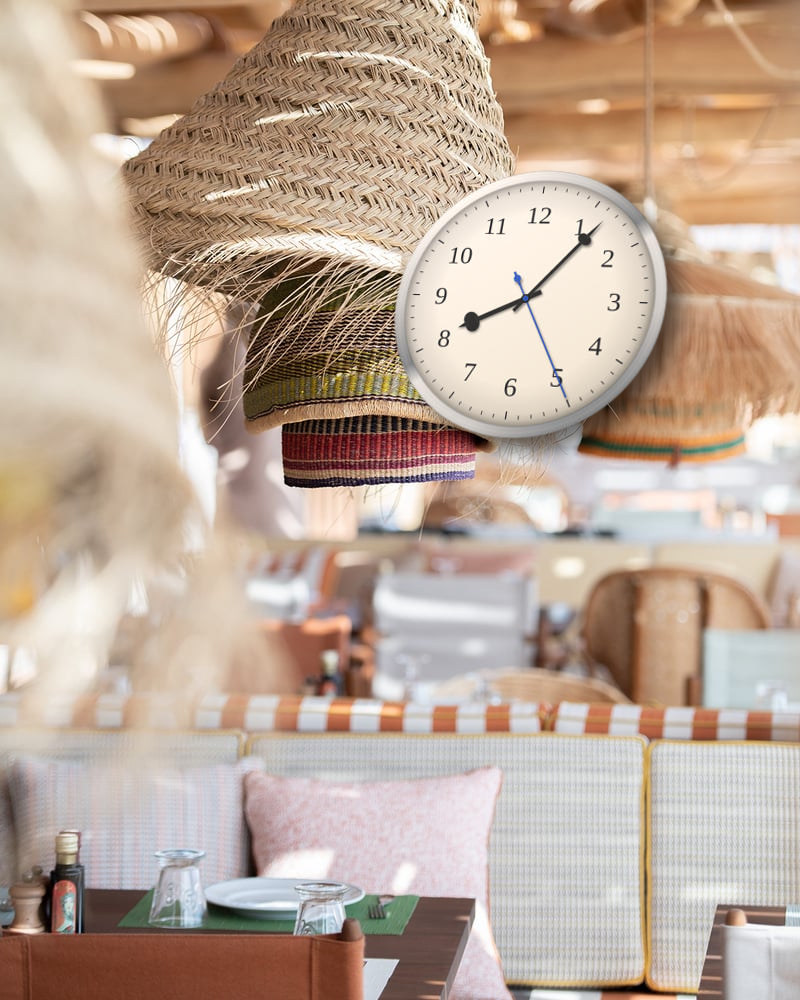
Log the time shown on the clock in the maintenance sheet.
8:06:25
